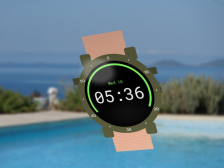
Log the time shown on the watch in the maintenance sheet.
5:36
